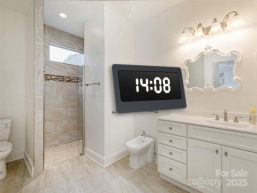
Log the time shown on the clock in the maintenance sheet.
14:08
